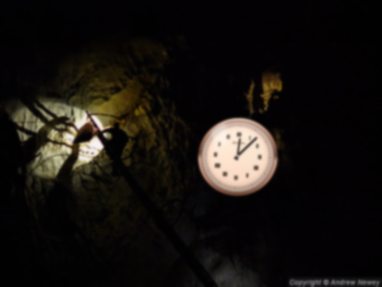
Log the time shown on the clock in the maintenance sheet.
12:07
